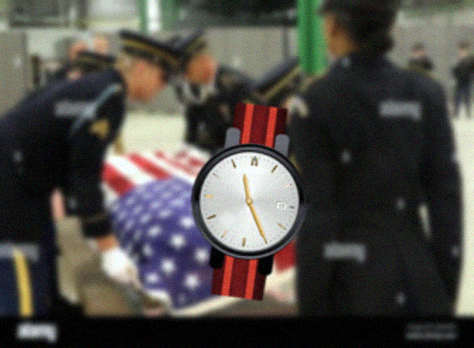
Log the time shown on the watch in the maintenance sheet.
11:25
